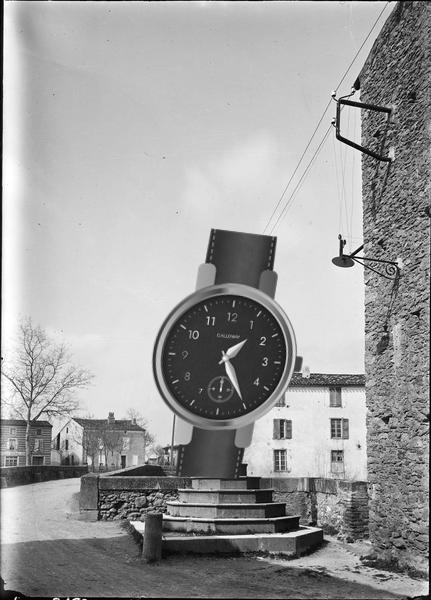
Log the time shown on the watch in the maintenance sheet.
1:25
